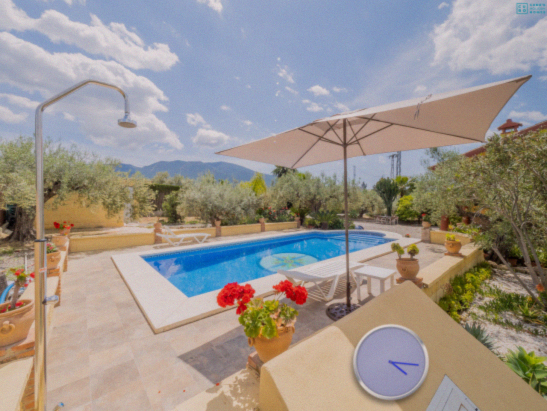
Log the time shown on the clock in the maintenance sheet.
4:16
